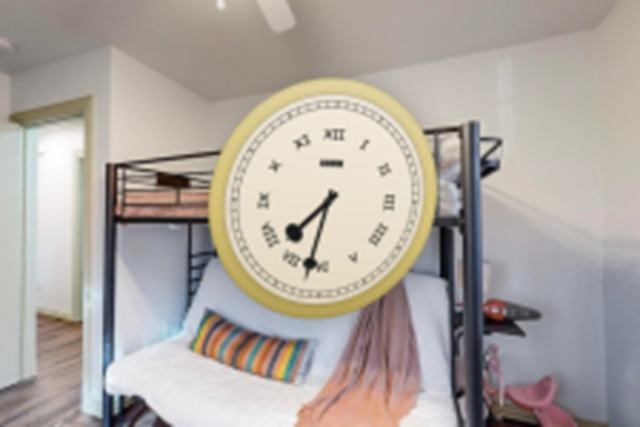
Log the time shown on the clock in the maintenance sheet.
7:32
